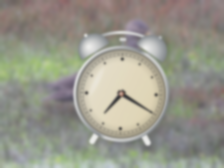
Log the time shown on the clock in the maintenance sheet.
7:20
